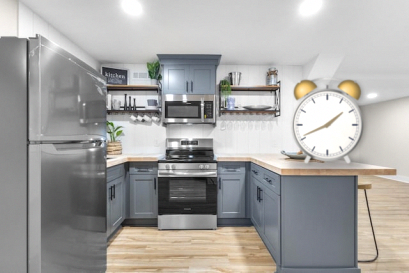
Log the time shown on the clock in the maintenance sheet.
1:41
